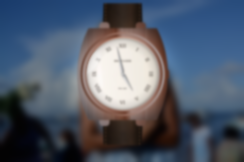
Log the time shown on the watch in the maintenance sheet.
4:58
